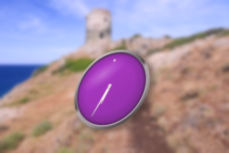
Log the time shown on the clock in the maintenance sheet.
6:34
